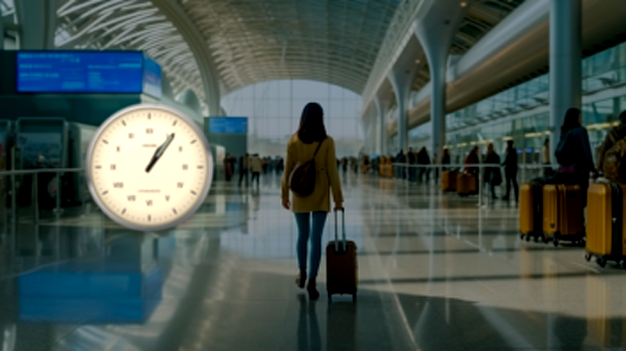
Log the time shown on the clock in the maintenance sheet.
1:06
